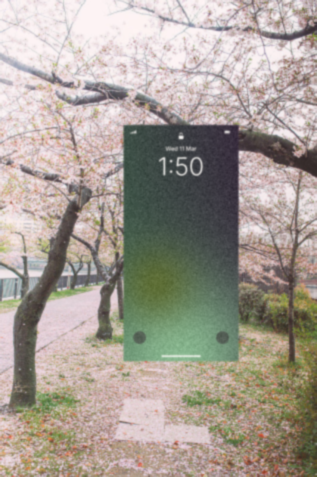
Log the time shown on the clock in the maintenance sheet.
1:50
